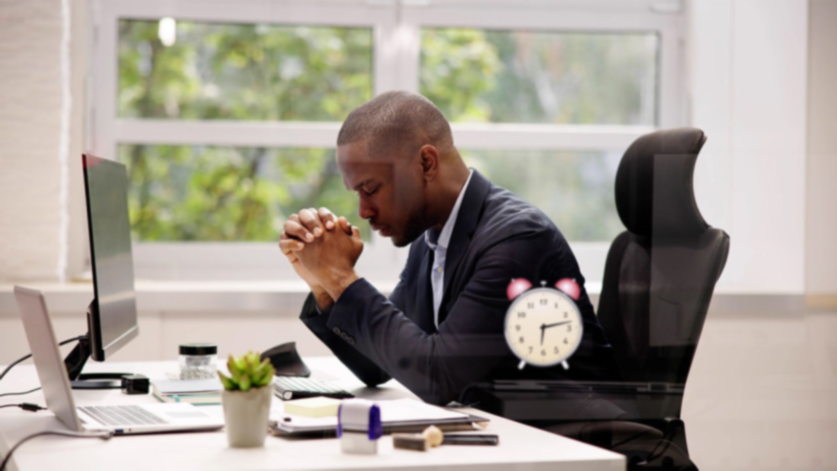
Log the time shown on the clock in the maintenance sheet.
6:13
